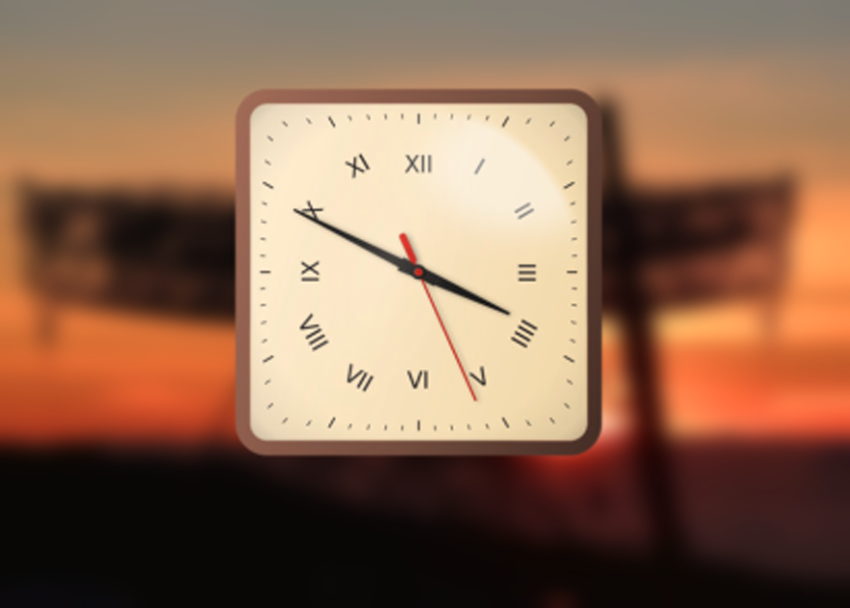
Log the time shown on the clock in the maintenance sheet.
3:49:26
